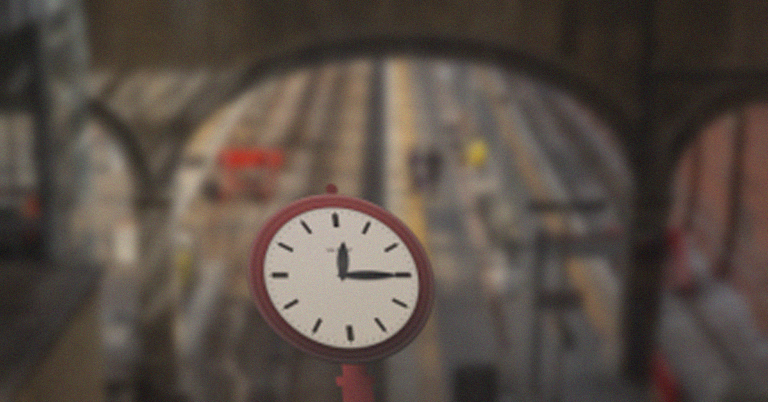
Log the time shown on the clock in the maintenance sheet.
12:15
